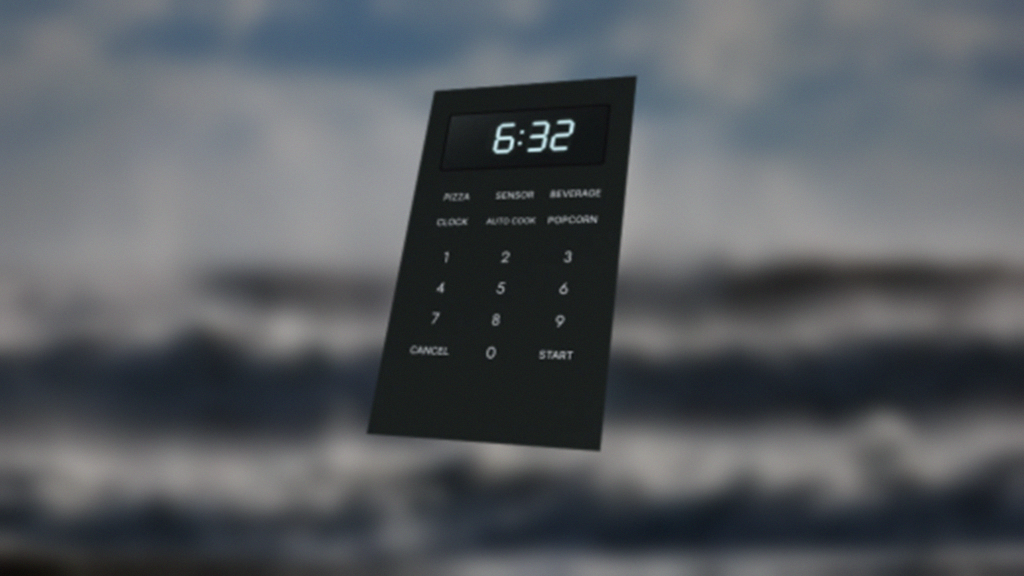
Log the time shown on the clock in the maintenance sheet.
6:32
